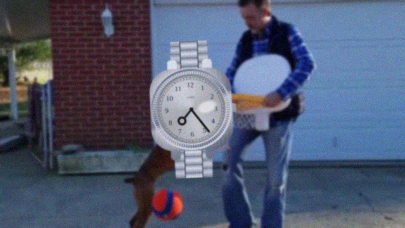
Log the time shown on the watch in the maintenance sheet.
7:24
